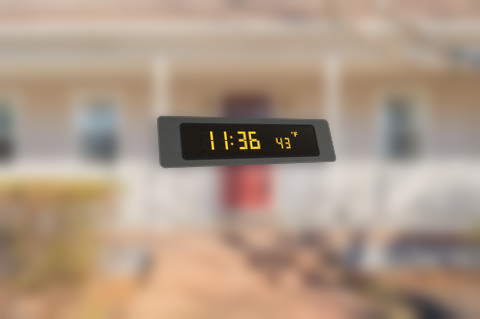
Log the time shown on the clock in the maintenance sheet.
11:36
